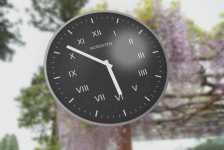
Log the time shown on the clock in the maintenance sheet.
5:52
